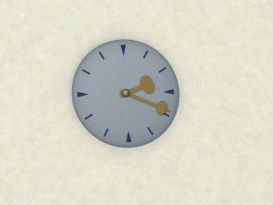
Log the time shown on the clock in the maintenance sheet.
2:19
